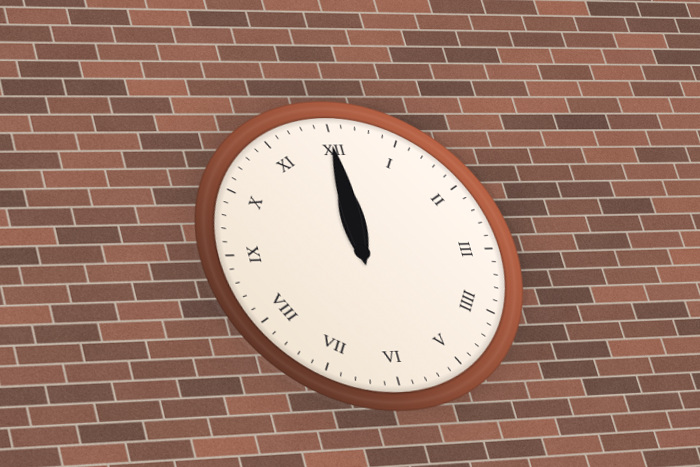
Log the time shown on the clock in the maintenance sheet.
12:00
